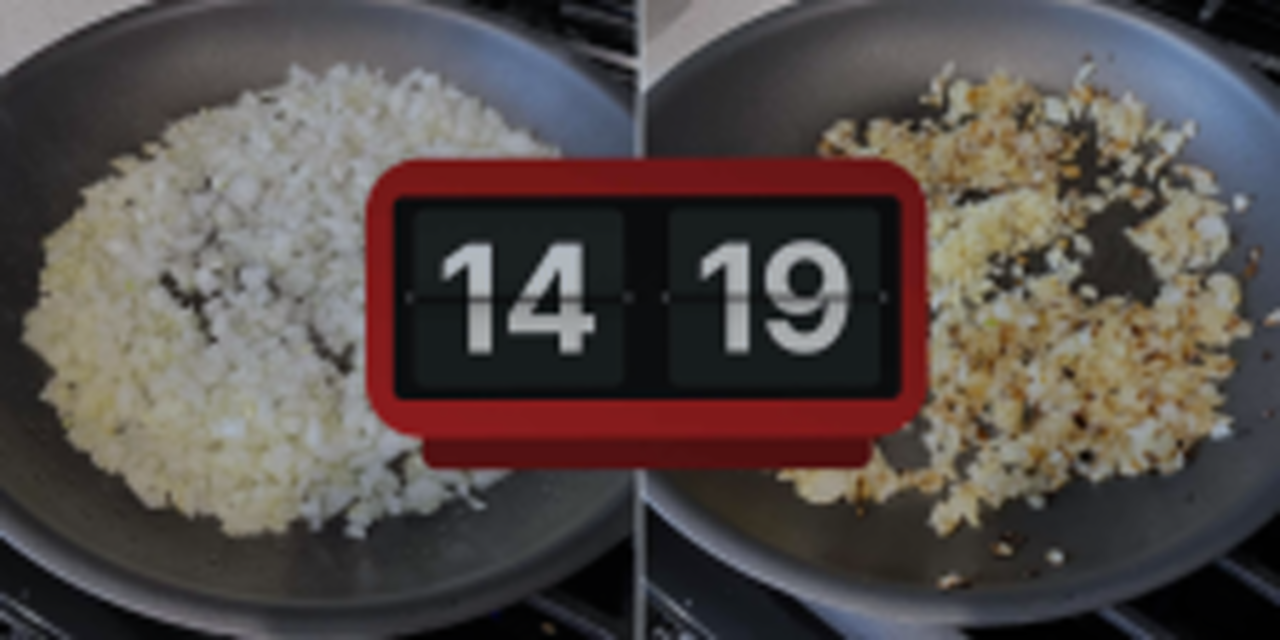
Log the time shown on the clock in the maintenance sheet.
14:19
